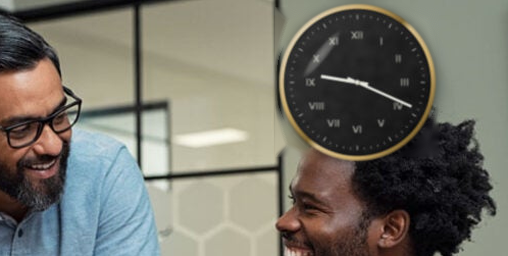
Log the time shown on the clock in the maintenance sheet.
9:19
